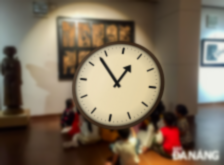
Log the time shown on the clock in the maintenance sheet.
12:53
